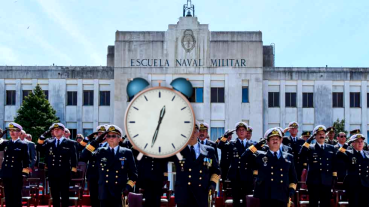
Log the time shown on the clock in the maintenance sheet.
12:33
